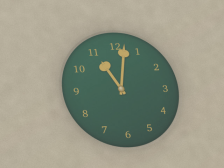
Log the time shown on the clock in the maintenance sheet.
11:02
